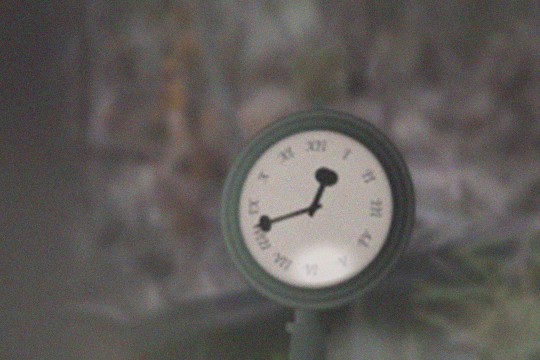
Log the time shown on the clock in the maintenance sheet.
12:42
